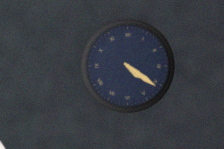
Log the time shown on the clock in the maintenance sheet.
4:21
